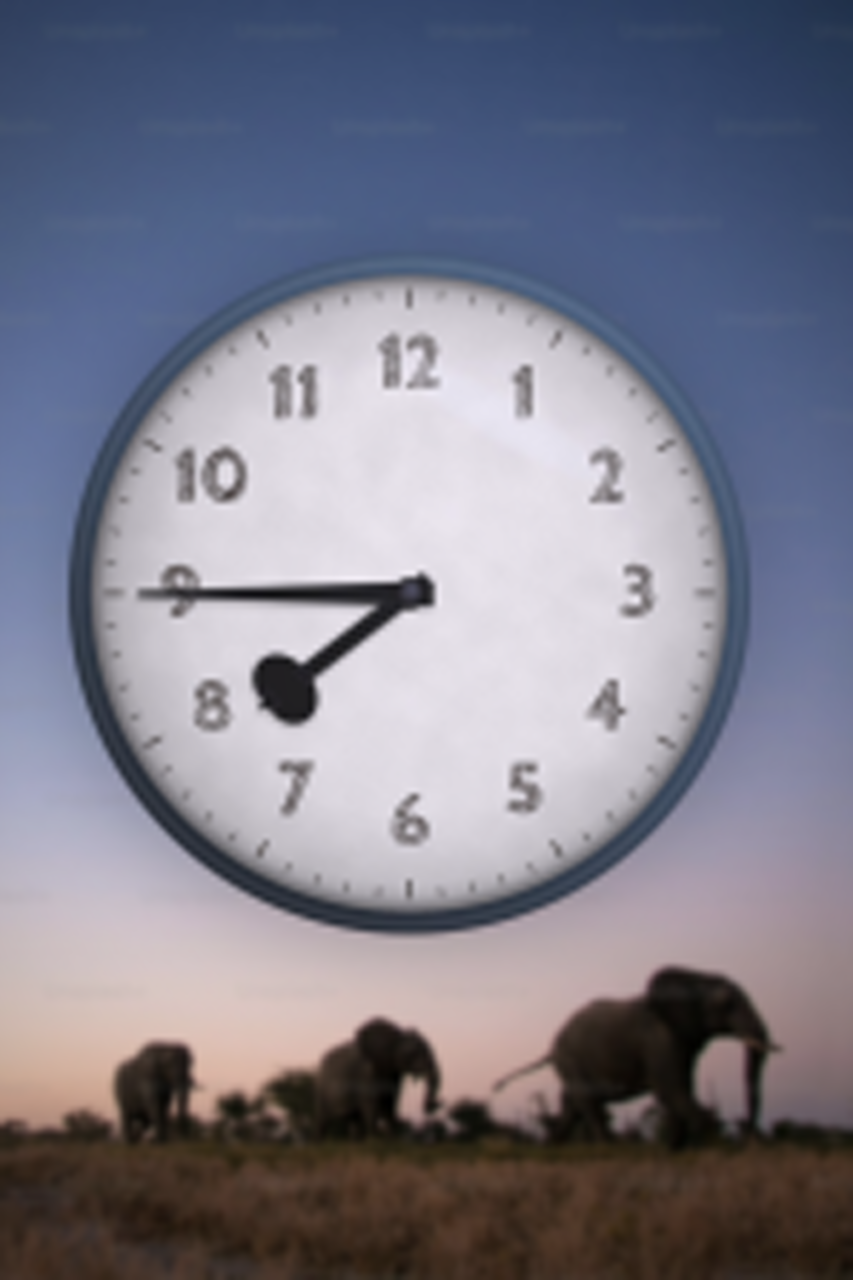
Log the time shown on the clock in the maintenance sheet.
7:45
